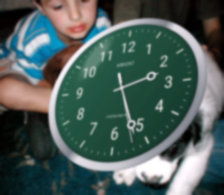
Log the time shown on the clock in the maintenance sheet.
2:26:27
